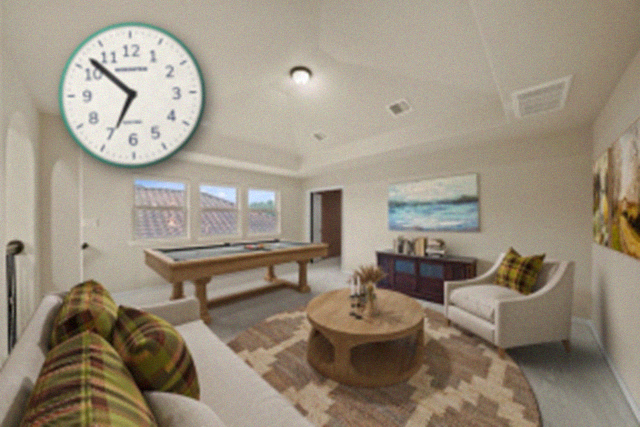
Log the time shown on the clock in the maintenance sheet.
6:52
